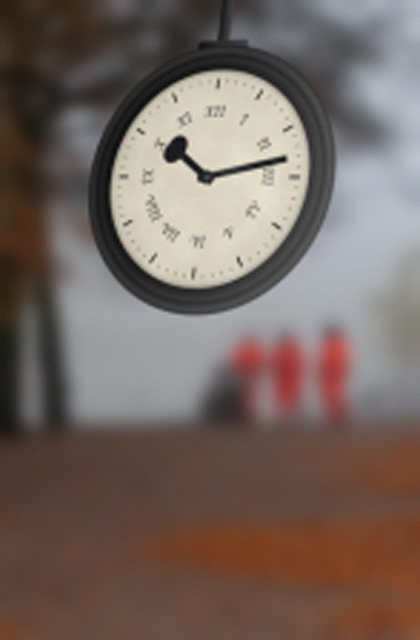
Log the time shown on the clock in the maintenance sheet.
10:13
